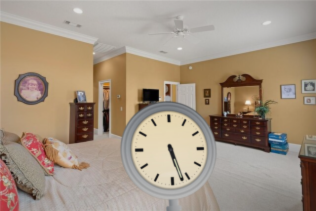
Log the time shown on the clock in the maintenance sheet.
5:27
